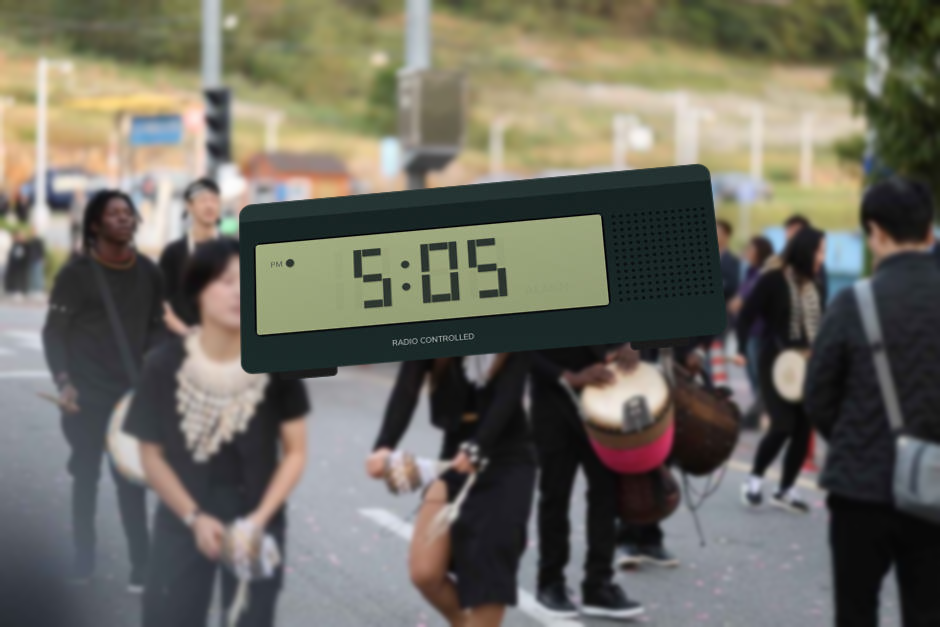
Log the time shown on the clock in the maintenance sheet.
5:05
